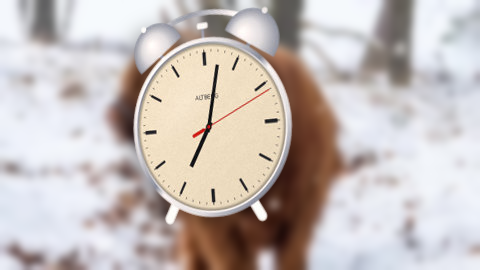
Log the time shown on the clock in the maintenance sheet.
7:02:11
